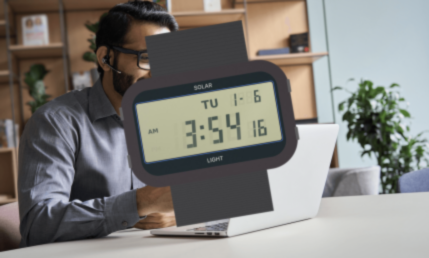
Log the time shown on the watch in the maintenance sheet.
3:54:16
